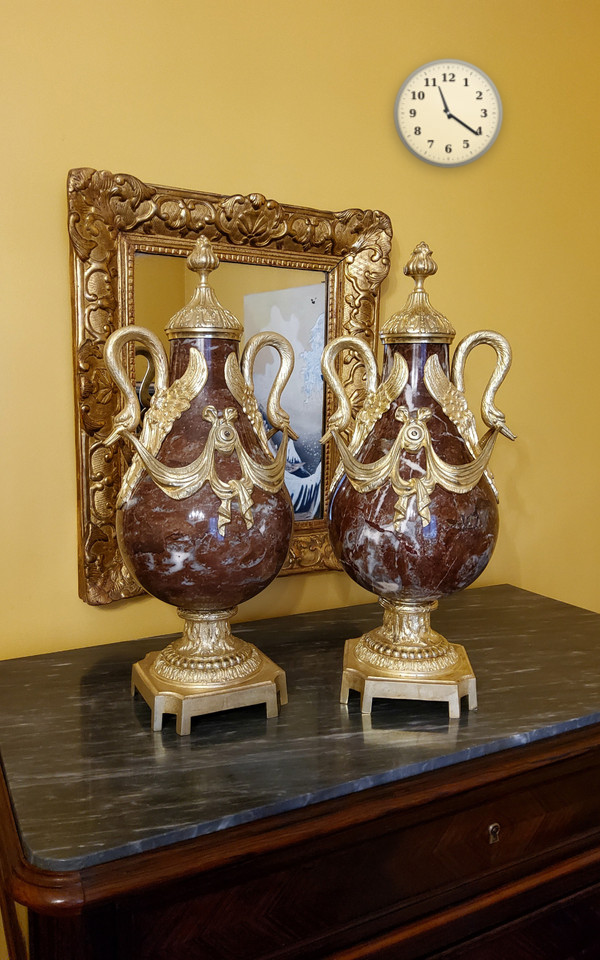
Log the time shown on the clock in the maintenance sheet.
11:21
